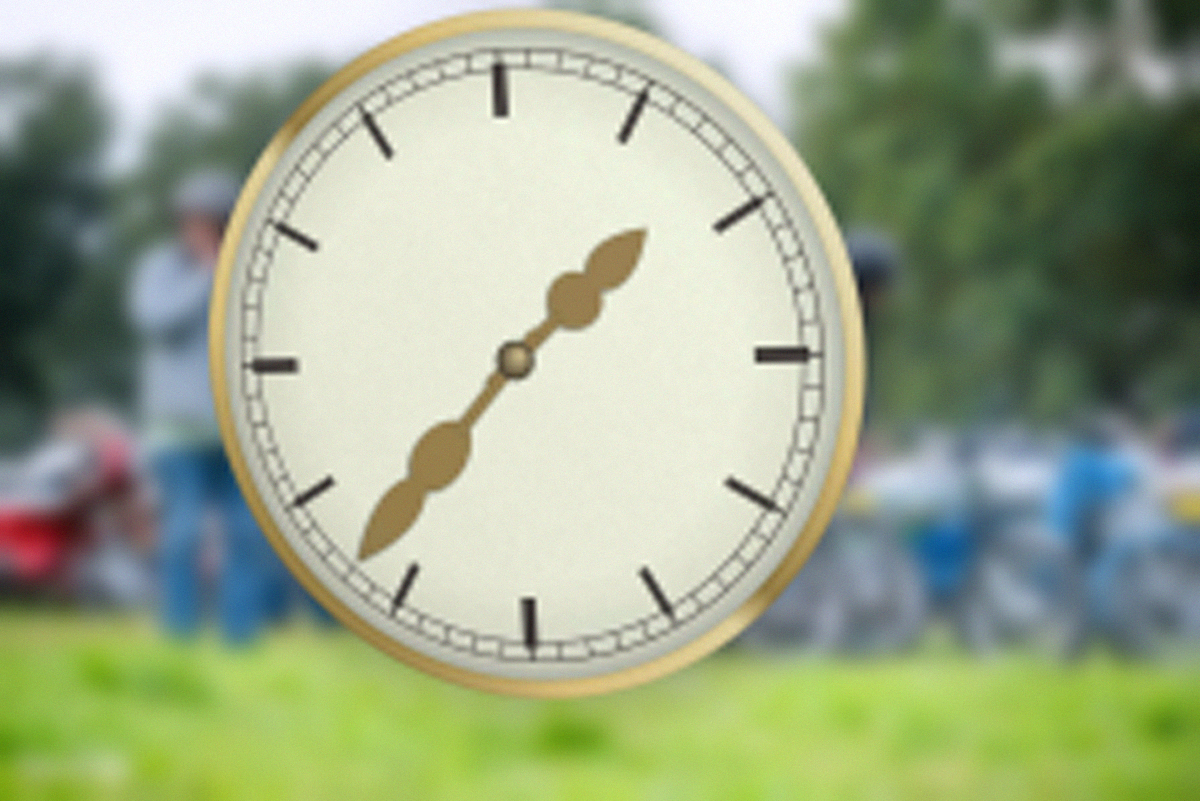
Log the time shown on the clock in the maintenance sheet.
1:37
